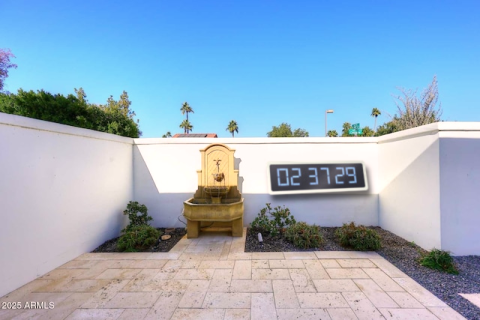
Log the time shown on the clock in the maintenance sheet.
2:37:29
